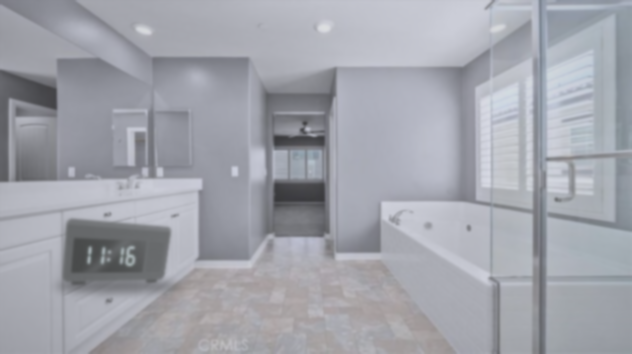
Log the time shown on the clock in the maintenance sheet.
11:16
